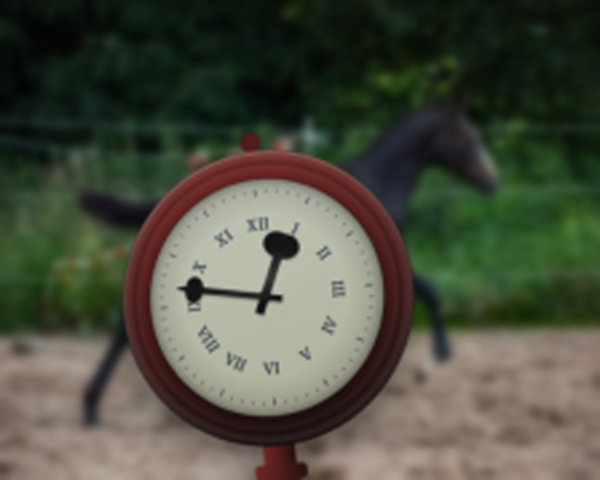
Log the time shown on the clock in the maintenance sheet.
12:47
